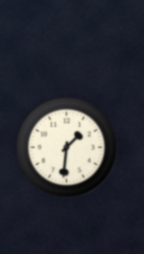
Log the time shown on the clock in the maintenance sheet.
1:31
